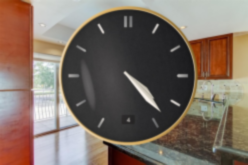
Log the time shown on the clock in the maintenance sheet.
4:23
